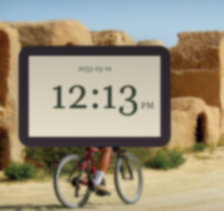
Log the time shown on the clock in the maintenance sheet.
12:13
